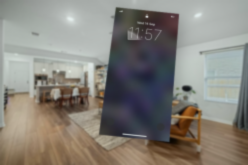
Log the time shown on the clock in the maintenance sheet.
11:57
